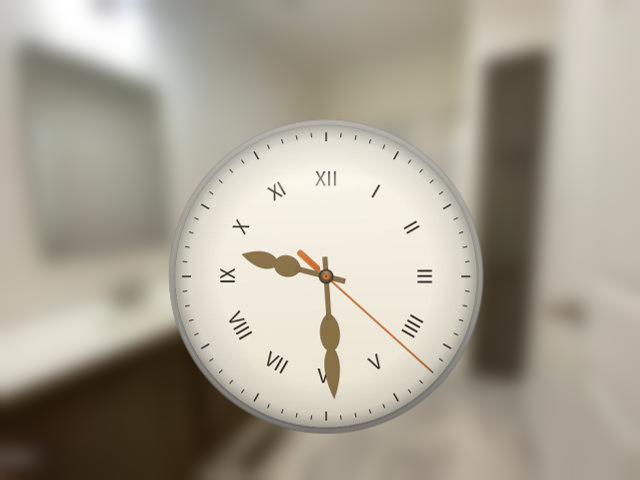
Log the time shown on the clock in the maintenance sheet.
9:29:22
